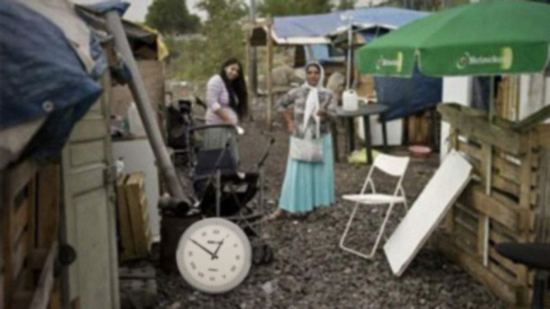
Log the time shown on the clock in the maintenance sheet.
12:50
